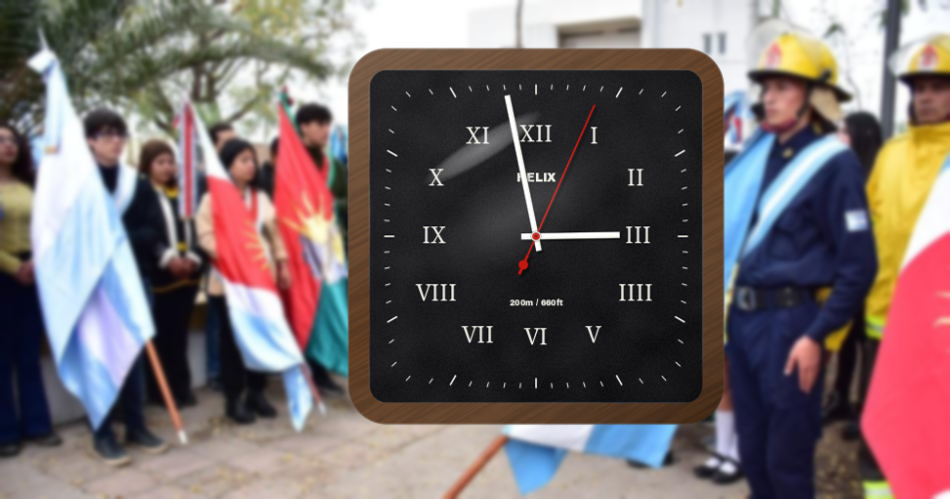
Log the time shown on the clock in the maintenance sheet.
2:58:04
